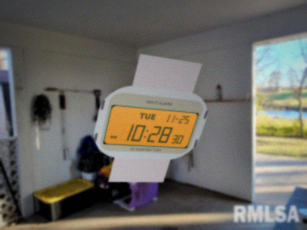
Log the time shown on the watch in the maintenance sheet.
10:28
